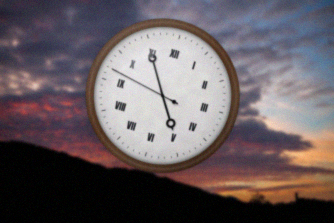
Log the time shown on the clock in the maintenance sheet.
4:54:47
